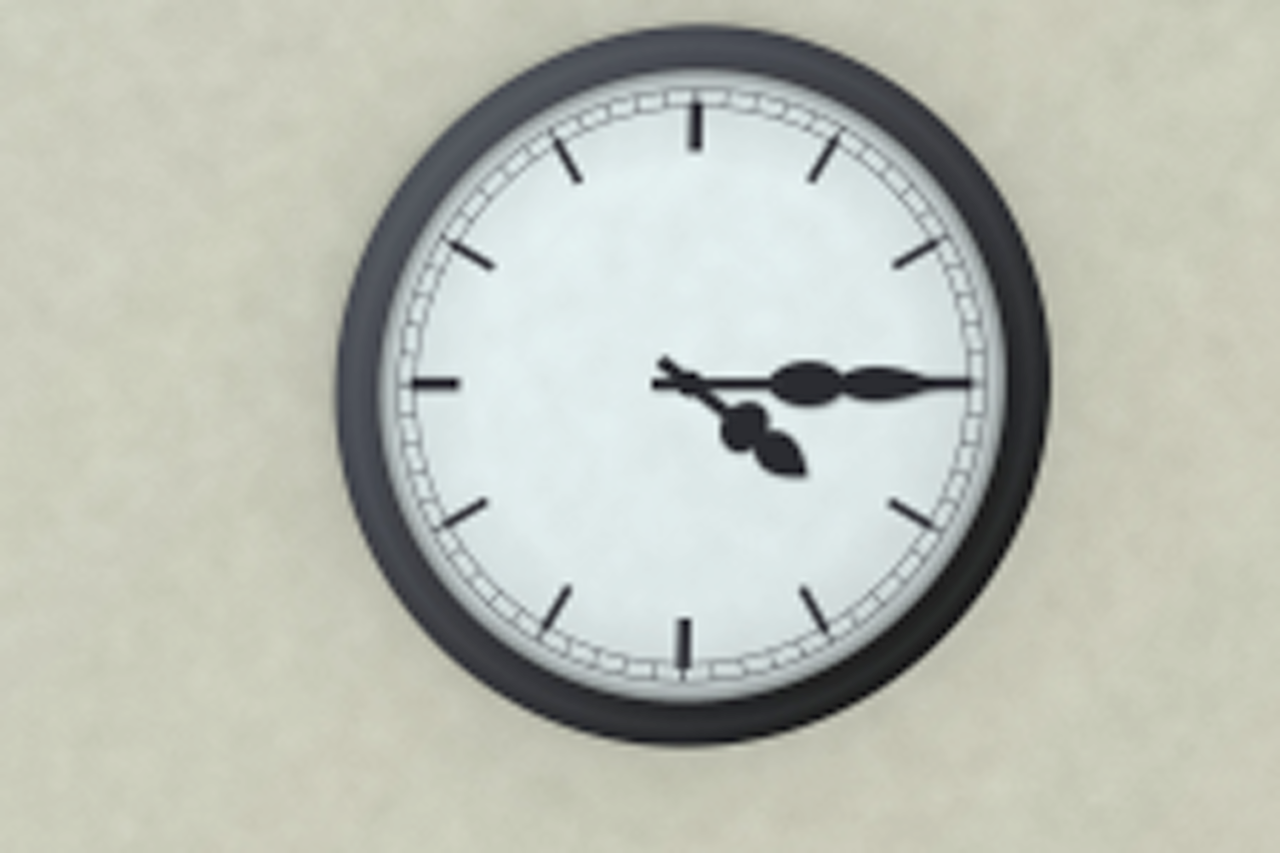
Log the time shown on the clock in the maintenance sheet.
4:15
